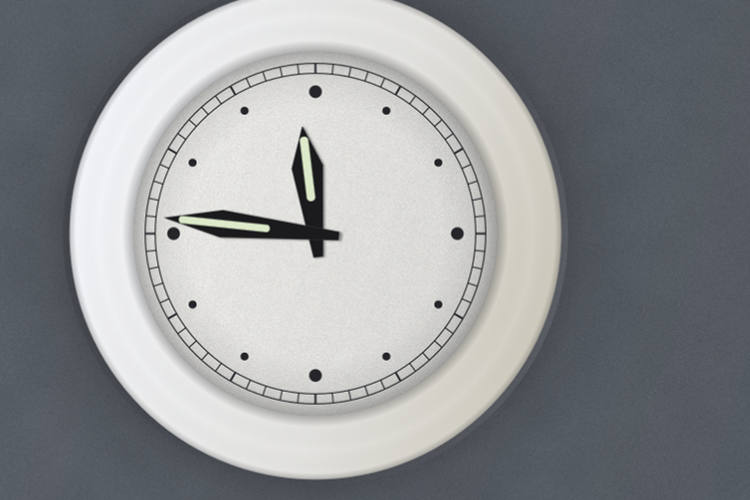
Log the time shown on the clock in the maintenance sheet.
11:46
